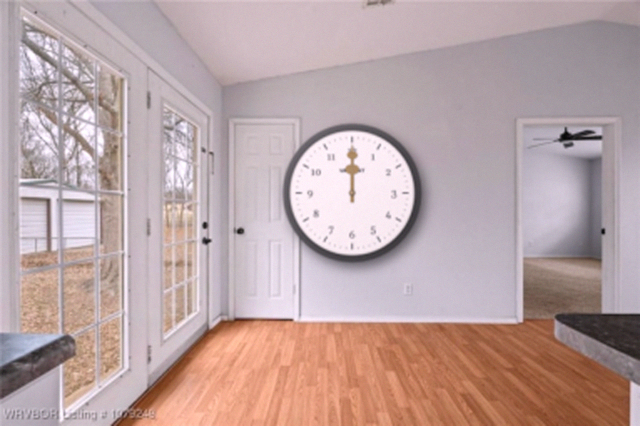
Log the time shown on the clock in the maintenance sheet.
12:00
